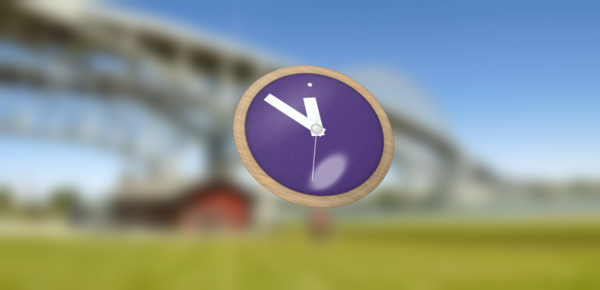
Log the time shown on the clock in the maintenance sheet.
11:51:32
